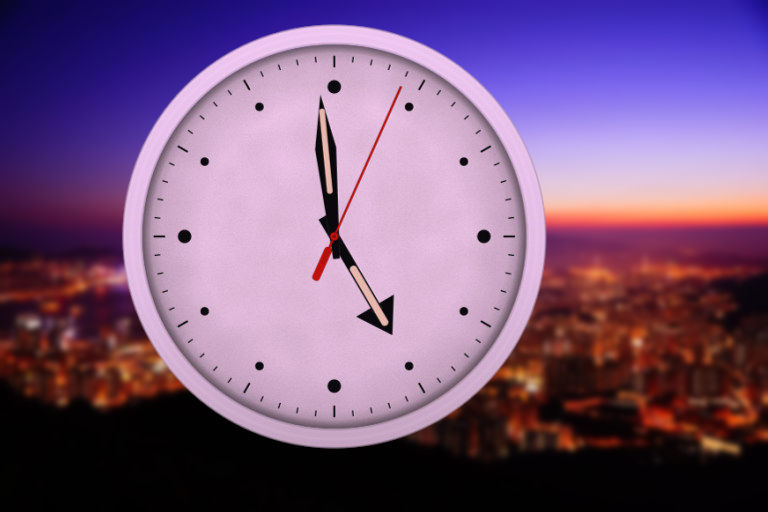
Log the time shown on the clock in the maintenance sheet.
4:59:04
